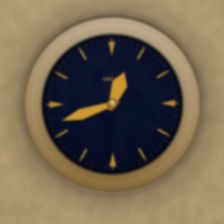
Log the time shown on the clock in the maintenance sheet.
12:42
